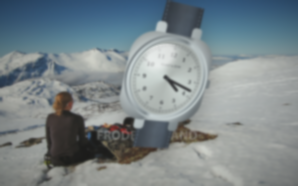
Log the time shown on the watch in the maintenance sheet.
4:18
